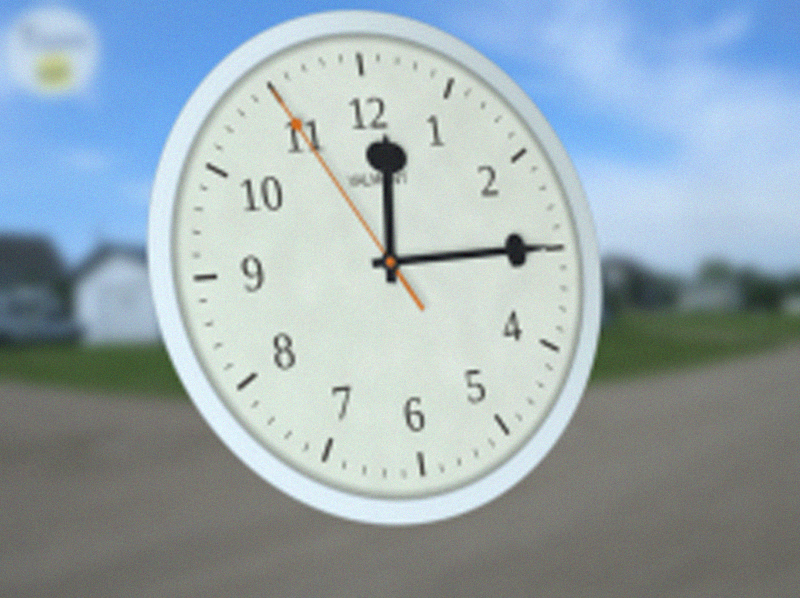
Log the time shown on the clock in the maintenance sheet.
12:14:55
